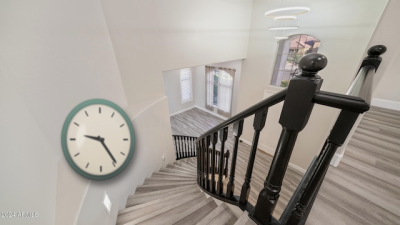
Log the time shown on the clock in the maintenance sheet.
9:24
